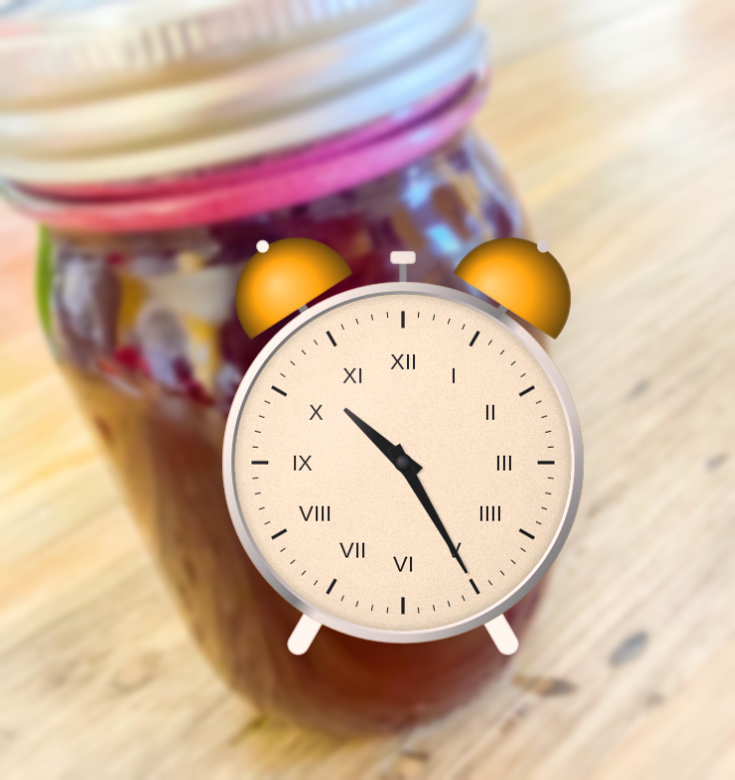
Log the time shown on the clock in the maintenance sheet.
10:25
